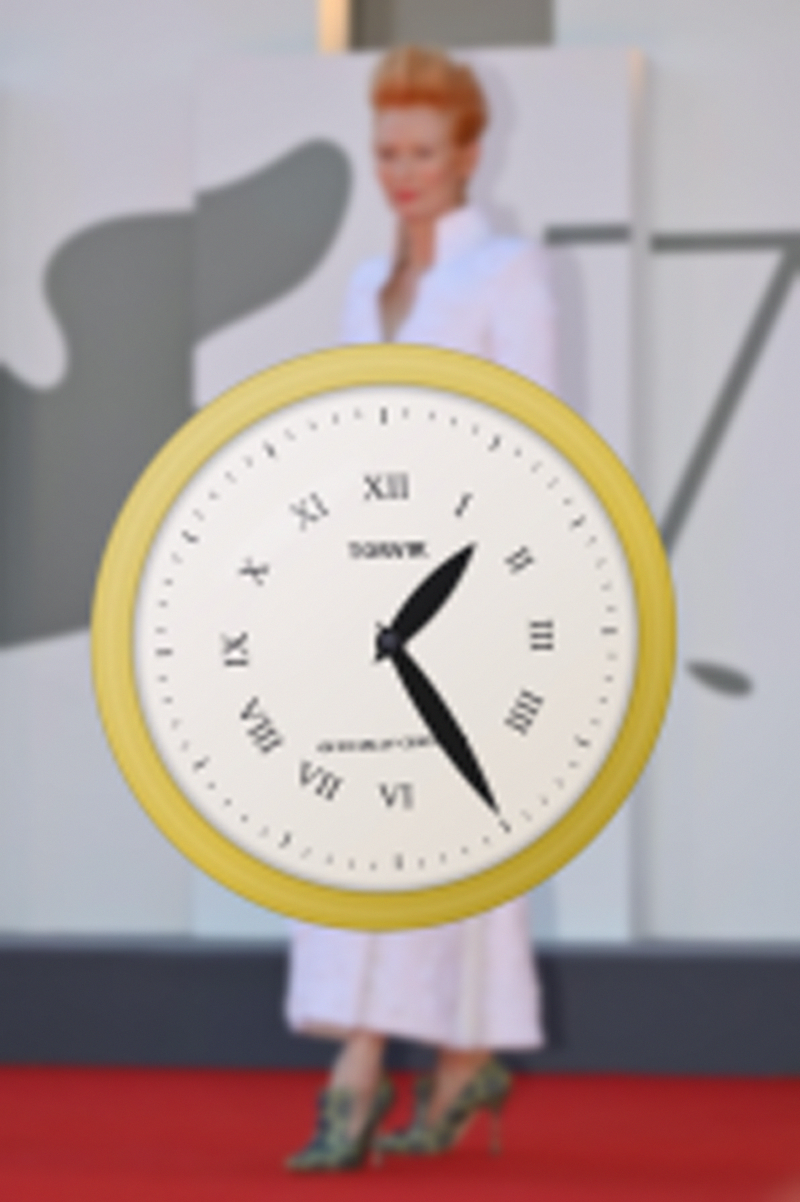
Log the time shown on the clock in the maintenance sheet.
1:25
